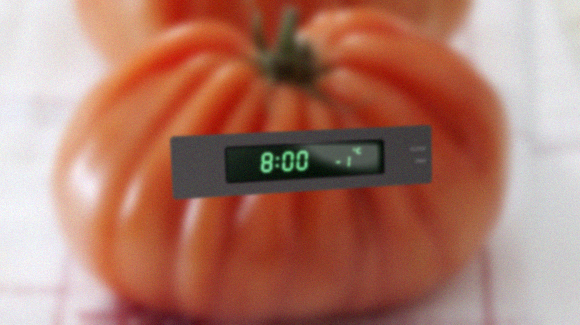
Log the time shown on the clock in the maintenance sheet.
8:00
